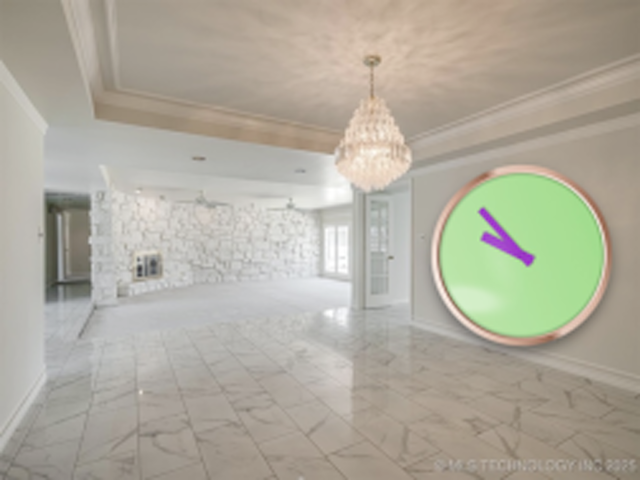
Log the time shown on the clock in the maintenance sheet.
9:53
